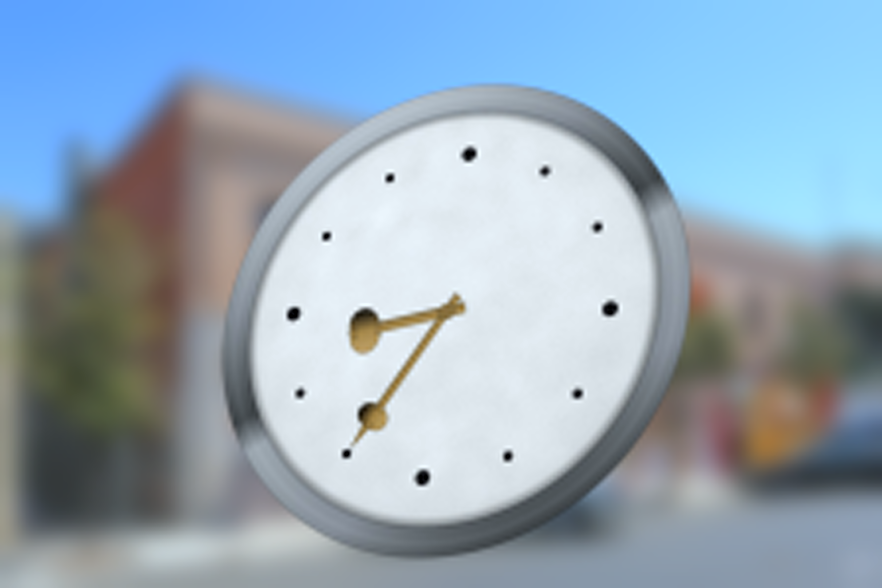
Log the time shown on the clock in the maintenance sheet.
8:35
